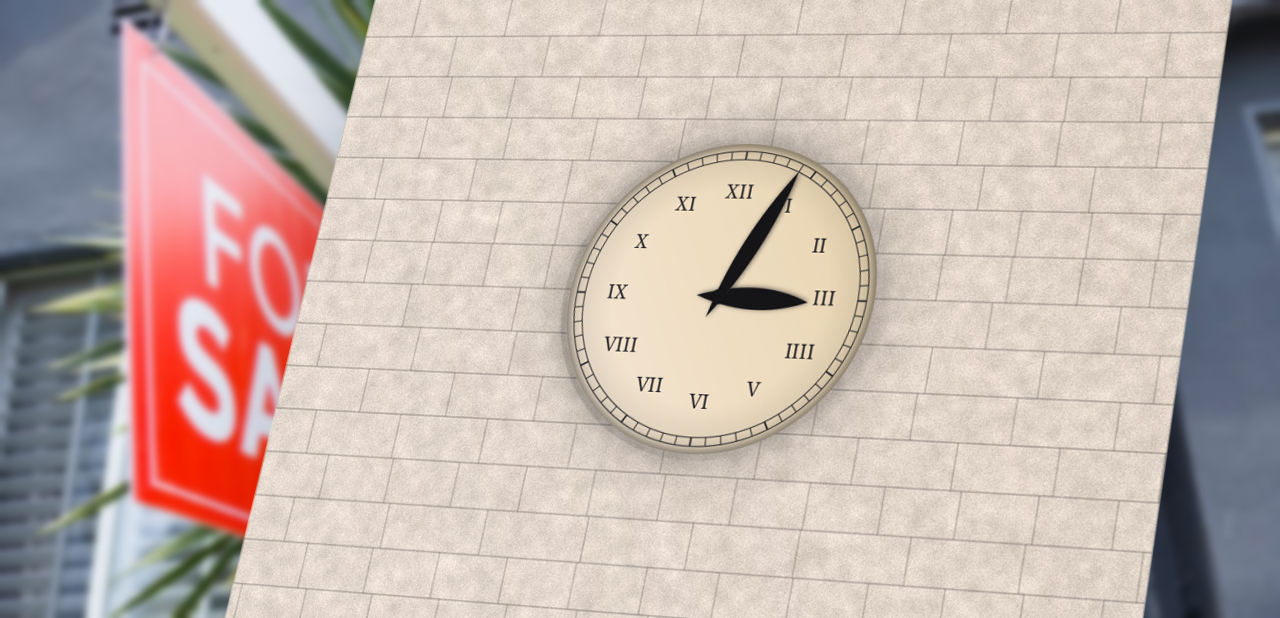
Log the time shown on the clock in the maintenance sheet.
3:04
